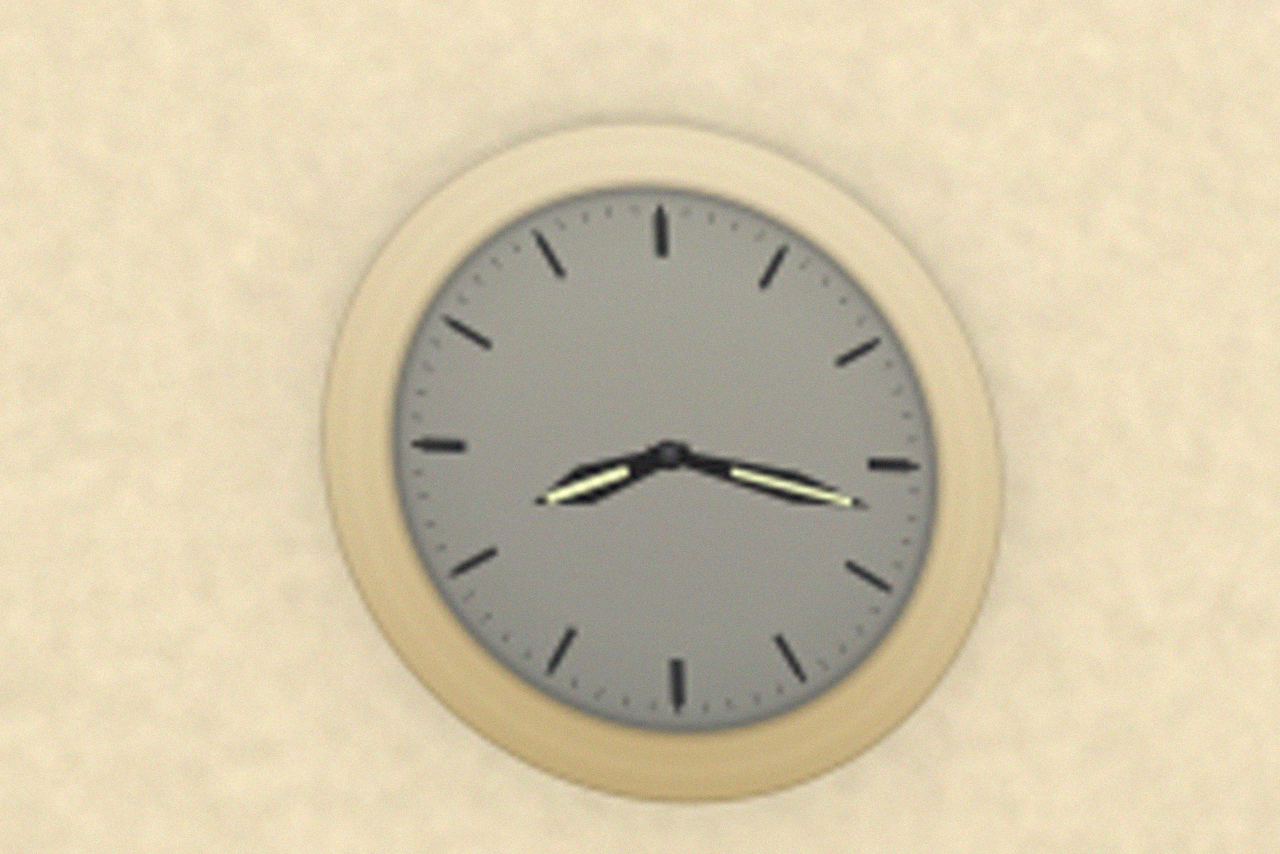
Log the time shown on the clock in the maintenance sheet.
8:17
